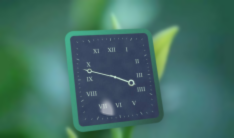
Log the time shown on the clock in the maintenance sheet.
3:48
